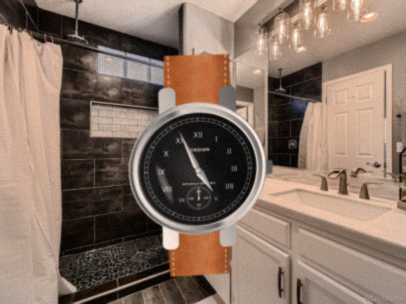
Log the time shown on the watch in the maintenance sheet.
4:56
